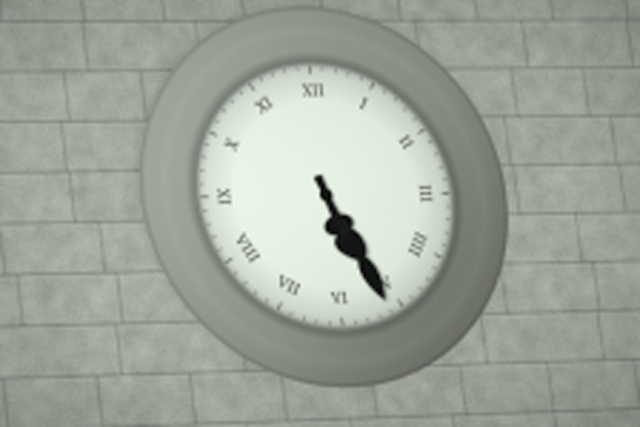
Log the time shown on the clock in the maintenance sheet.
5:26
